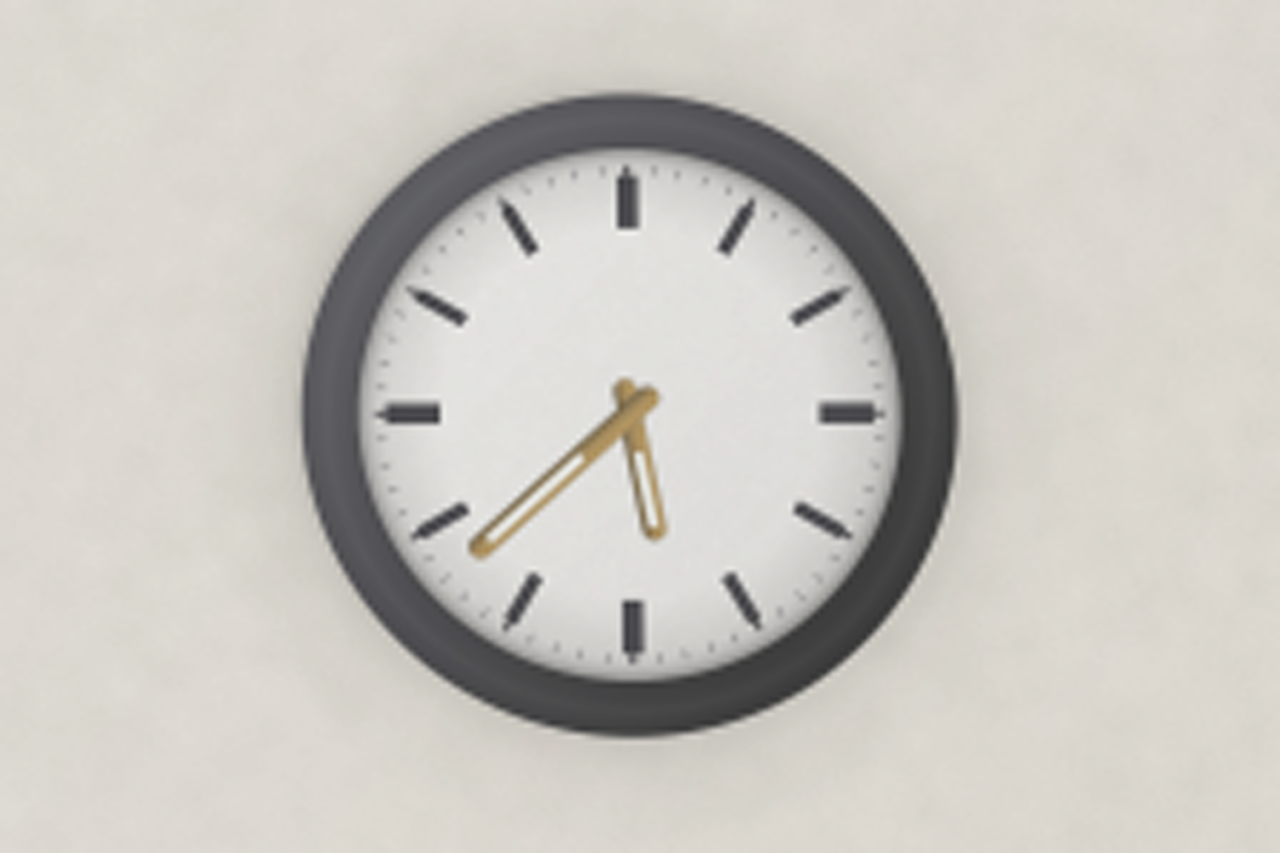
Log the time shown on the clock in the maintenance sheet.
5:38
